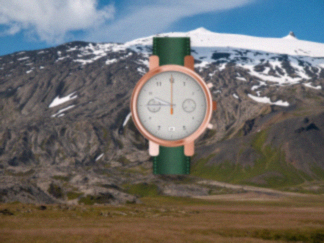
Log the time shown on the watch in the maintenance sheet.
9:45
